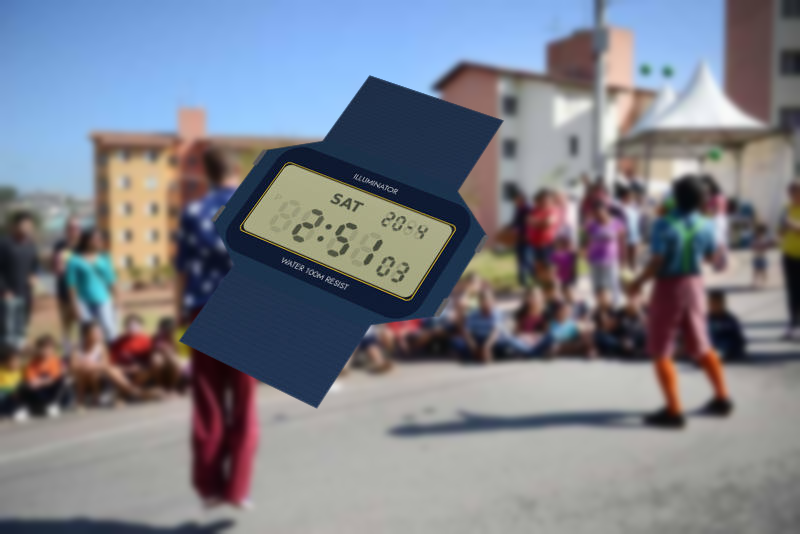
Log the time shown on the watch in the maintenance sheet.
2:51:03
